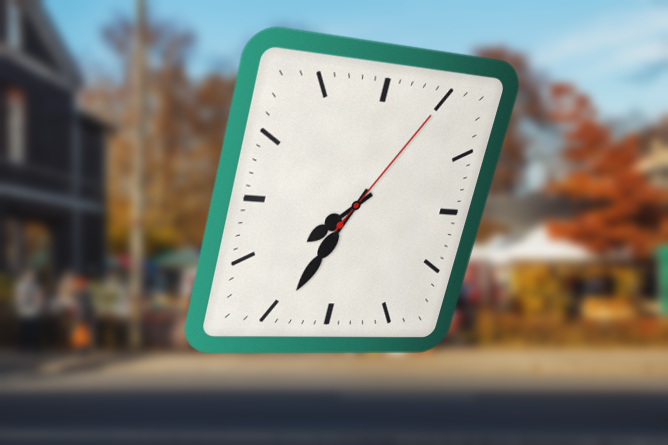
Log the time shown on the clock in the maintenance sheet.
7:34:05
